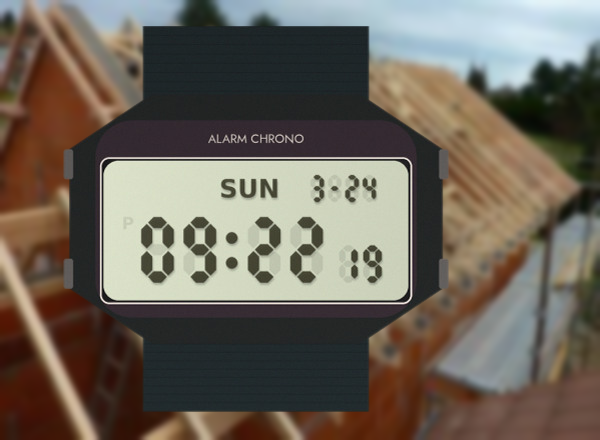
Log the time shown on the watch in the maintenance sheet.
9:22:19
